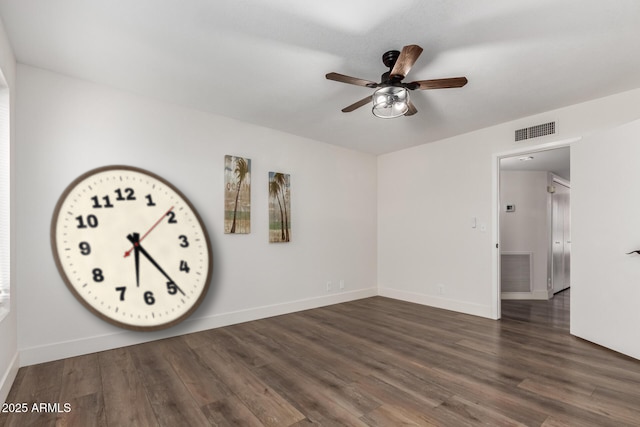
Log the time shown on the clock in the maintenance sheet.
6:24:09
